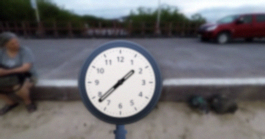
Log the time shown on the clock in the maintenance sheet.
1:38
